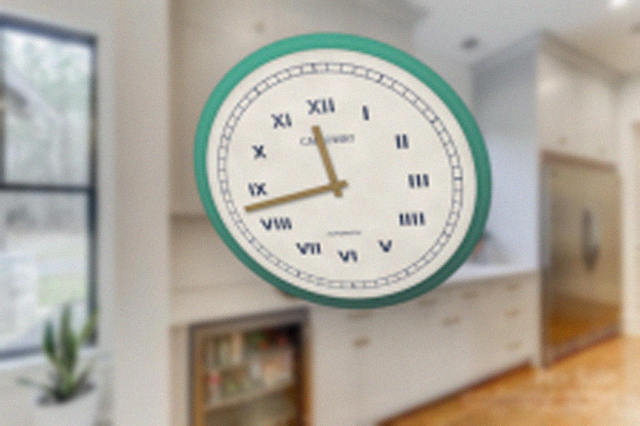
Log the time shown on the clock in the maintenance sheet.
11:43
